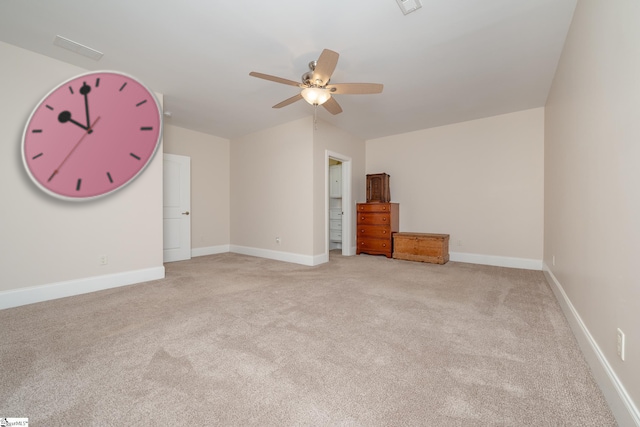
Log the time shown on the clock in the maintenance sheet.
9:57:35
